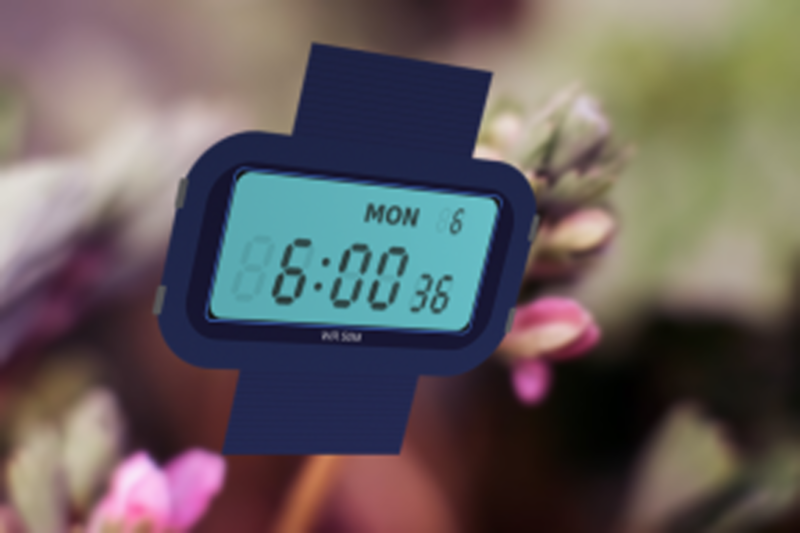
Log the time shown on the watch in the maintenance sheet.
6:00:36
